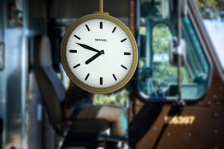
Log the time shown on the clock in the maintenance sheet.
7:48
